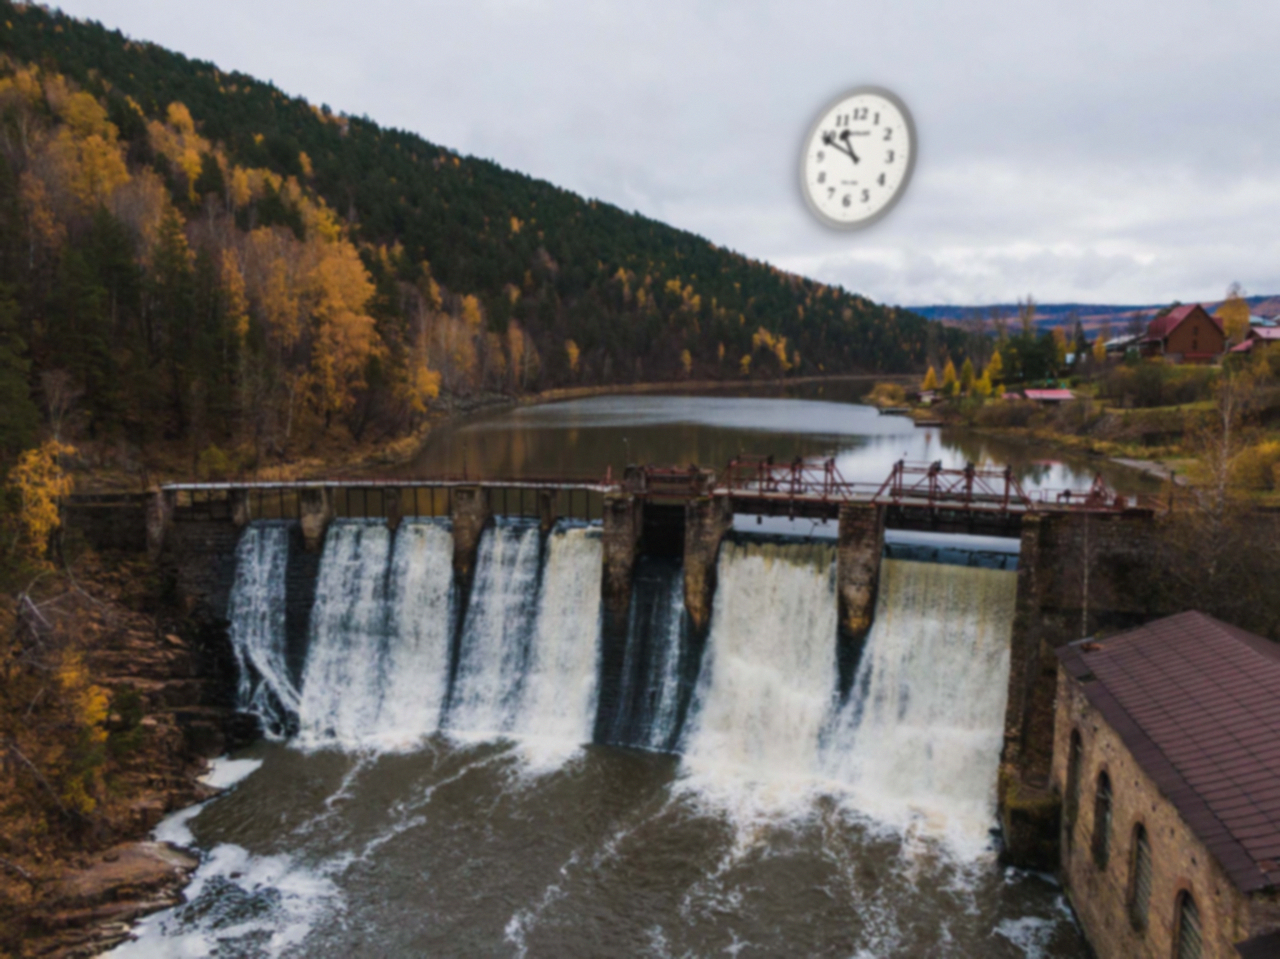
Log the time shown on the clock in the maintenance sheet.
10:49
